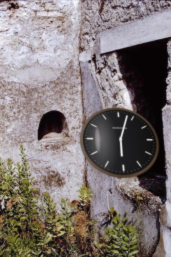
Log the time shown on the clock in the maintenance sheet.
6:03
